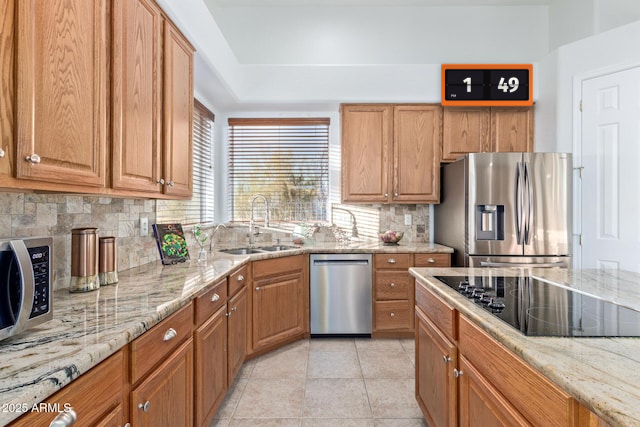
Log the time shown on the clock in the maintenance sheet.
1:49
